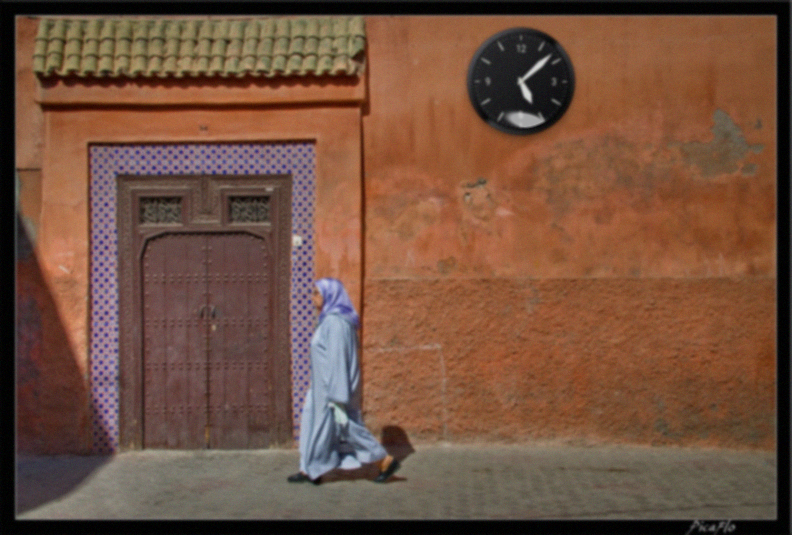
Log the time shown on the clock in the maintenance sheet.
5:08
